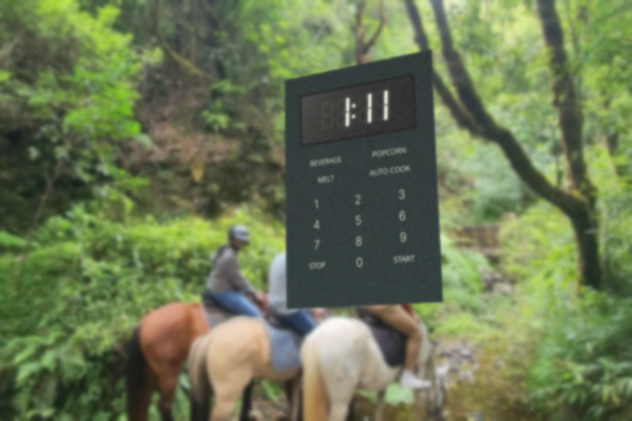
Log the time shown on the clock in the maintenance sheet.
1:11
